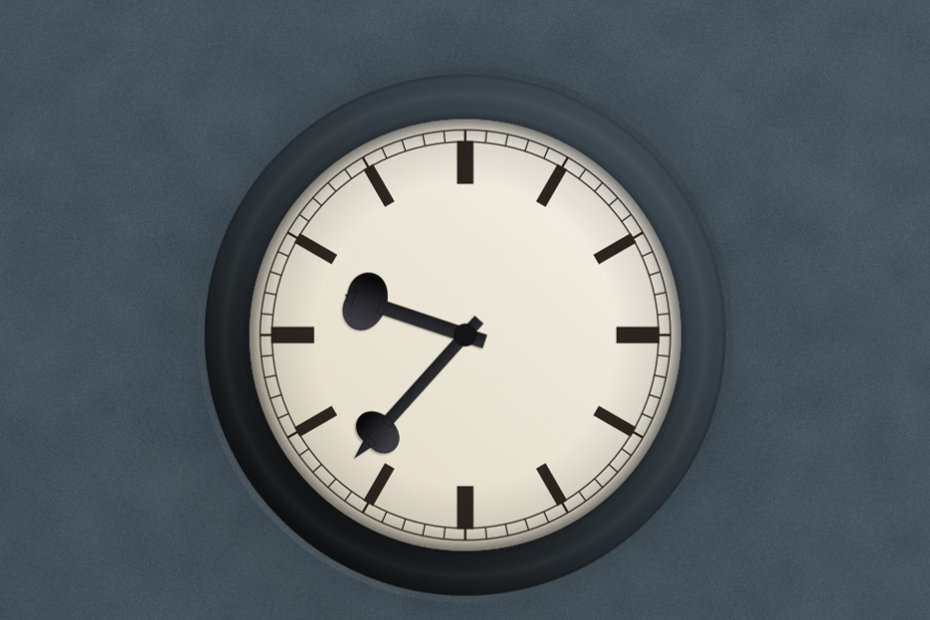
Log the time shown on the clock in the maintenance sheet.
9:37
